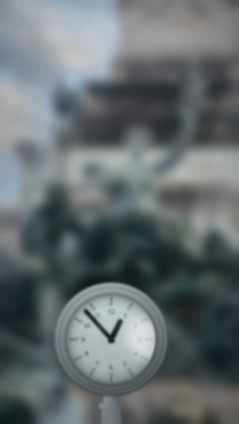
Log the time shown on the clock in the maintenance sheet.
12:53
